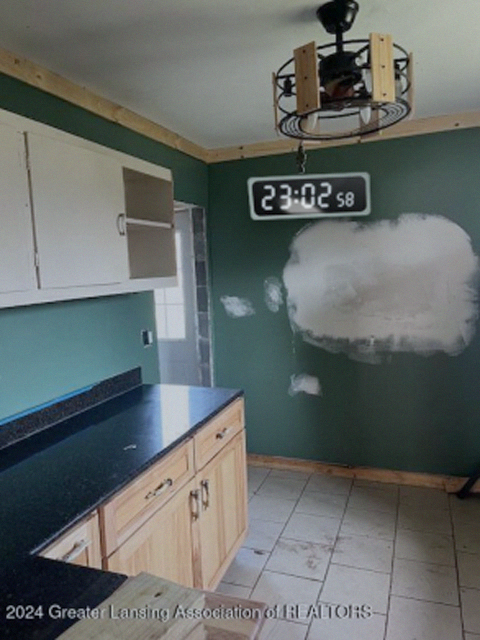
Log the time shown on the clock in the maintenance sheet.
23:02:58
